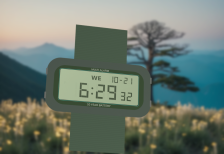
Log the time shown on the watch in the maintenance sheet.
6:29:32
